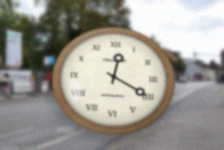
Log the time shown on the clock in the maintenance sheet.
12:20
